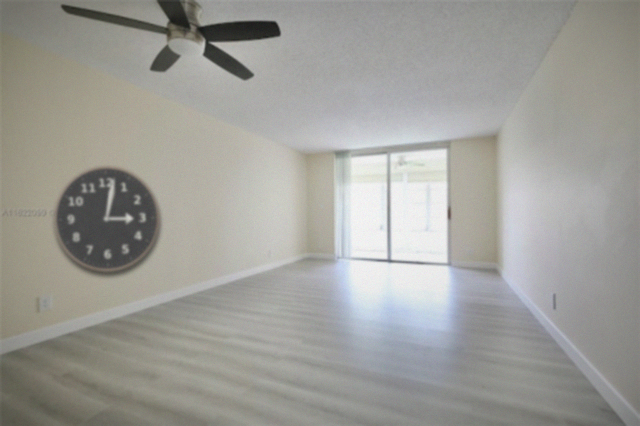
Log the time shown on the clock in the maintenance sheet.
3:02
